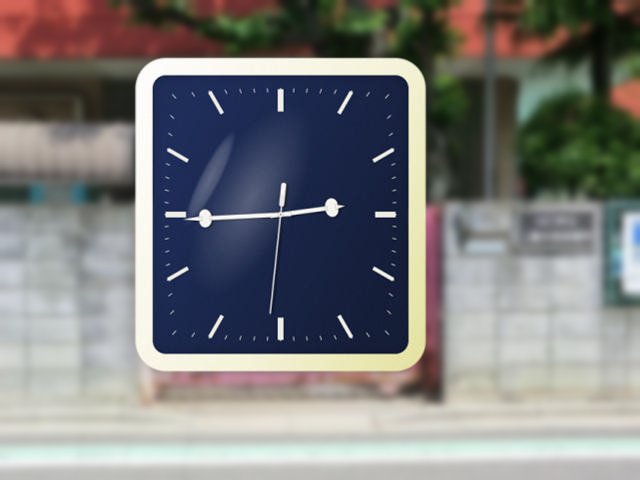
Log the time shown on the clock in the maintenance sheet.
2:44:31
